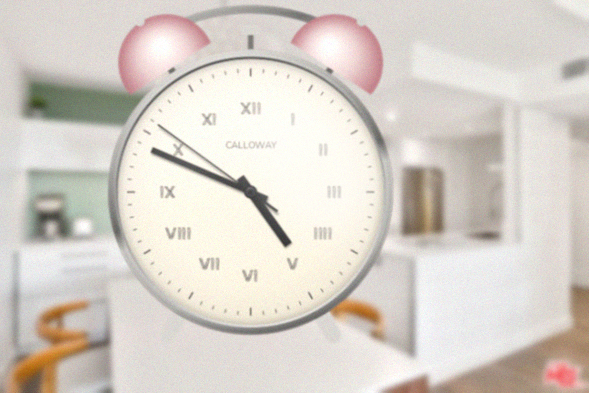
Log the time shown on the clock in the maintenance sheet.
4:48:51
